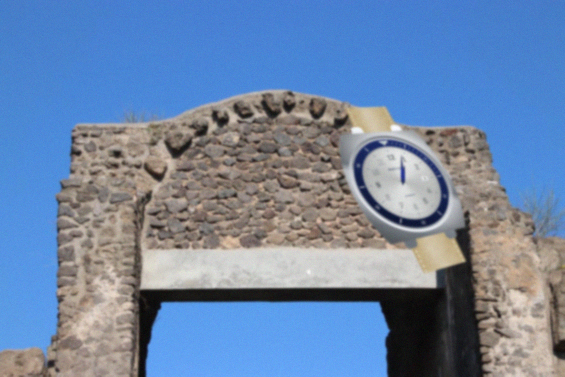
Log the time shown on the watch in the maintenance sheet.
1:04
